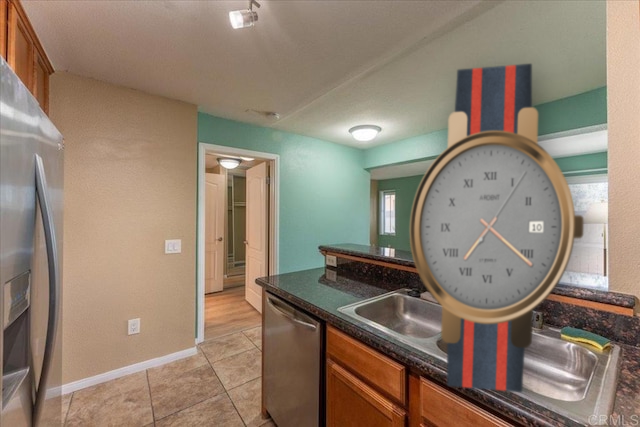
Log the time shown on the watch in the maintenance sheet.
7:21:06
